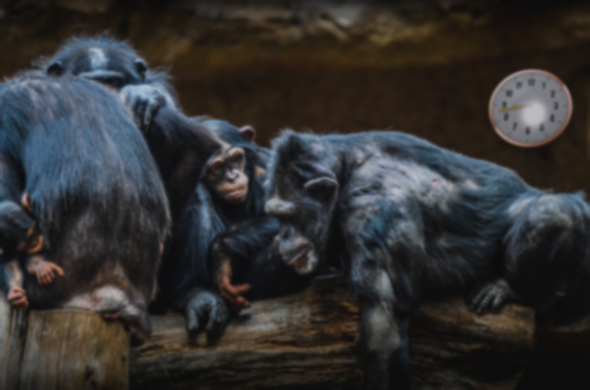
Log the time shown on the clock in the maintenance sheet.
8:43
